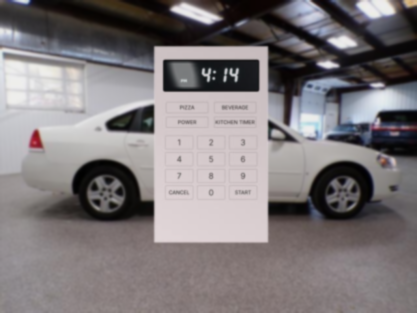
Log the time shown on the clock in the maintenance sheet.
4:14
